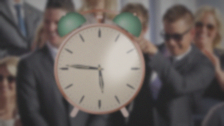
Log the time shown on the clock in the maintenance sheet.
5:46
